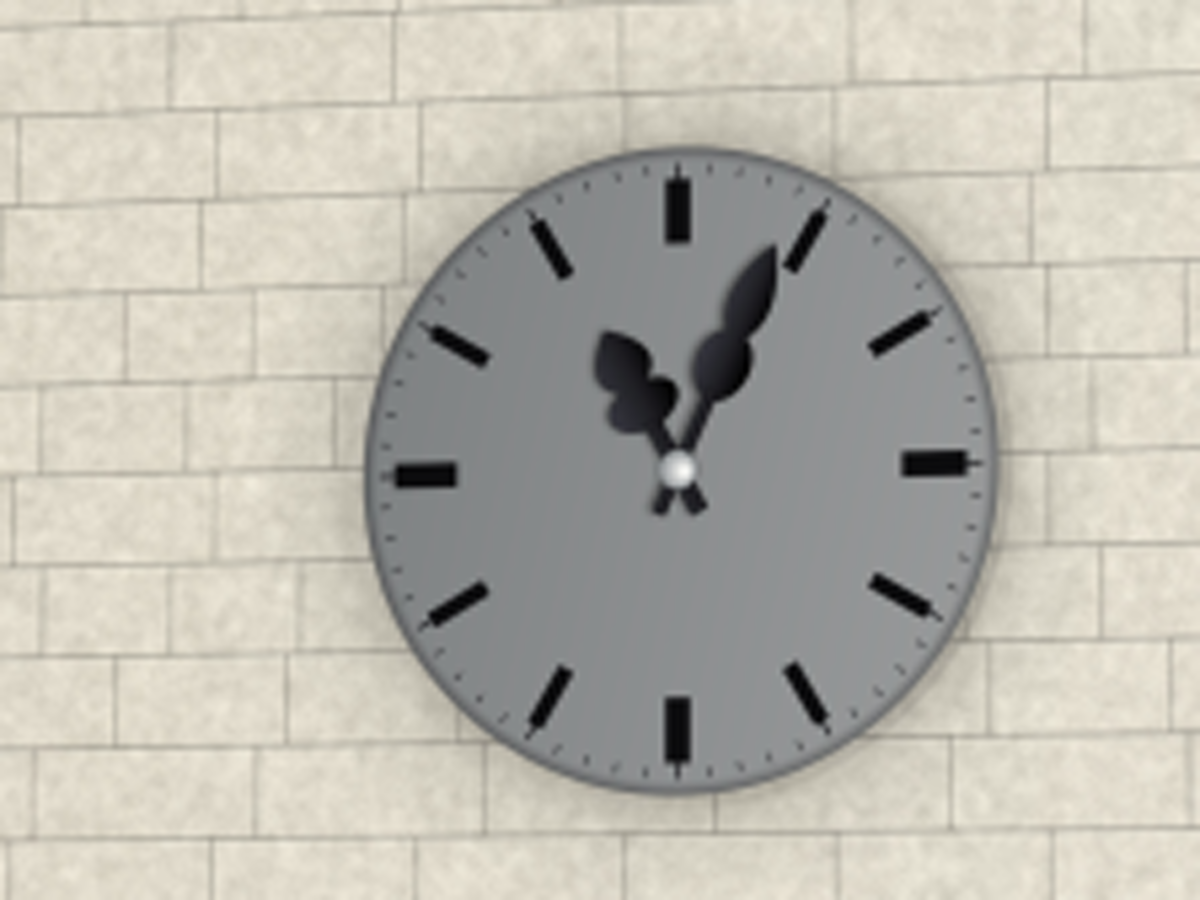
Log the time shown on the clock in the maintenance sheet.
11:04
